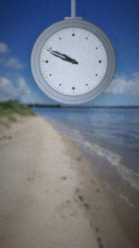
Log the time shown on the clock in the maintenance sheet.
9:49
